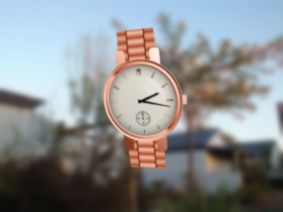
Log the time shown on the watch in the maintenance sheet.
2:17
